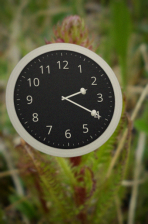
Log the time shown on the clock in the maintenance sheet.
2:20
